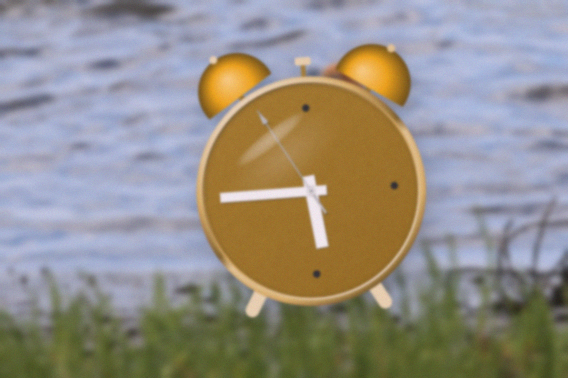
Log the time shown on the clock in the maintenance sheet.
5:44:55
